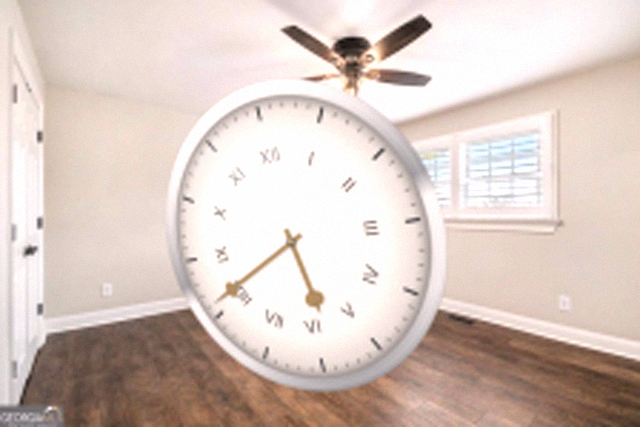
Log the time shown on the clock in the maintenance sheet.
5:41
